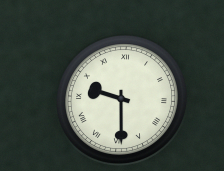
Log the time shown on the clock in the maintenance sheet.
9:29
